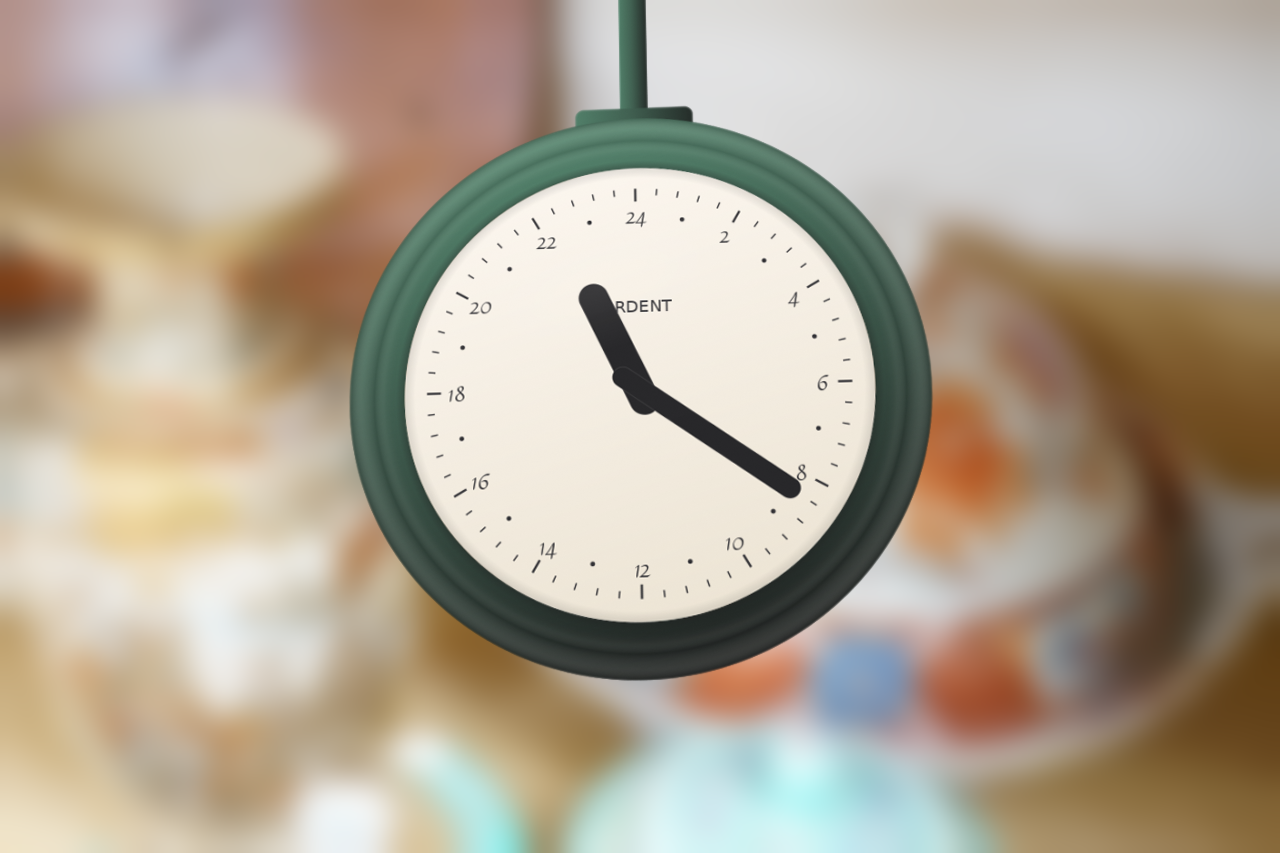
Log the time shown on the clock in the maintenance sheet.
22:21
